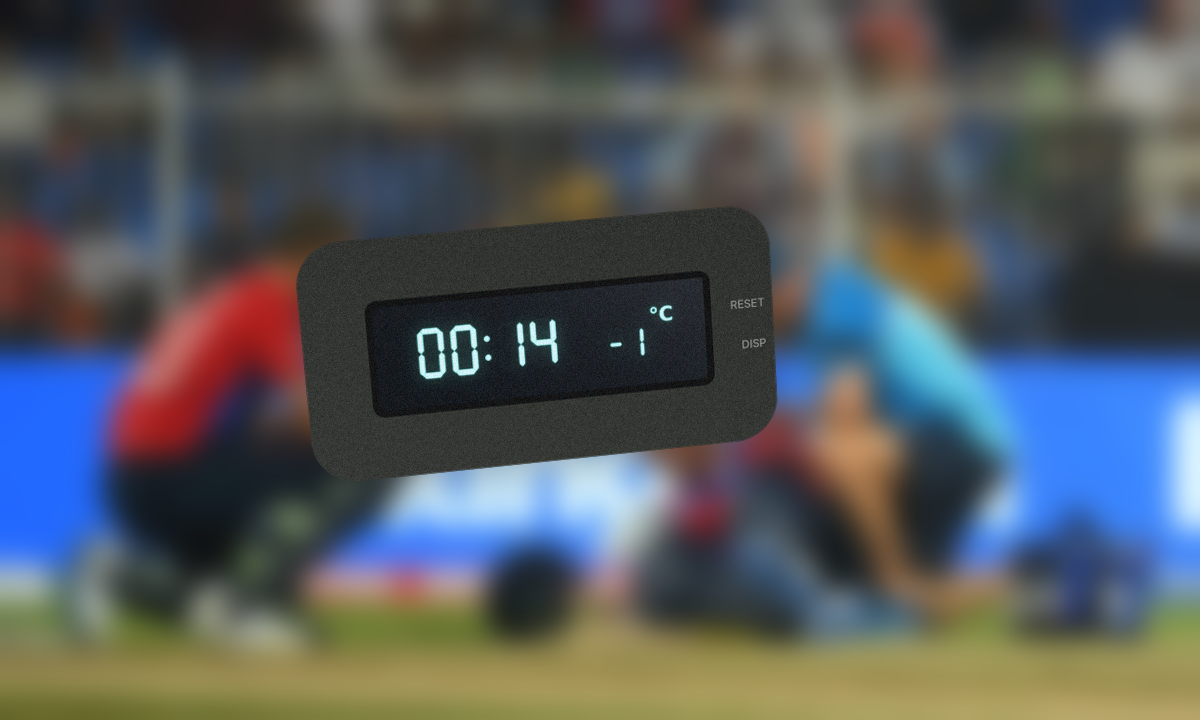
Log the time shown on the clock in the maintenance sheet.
0:14
